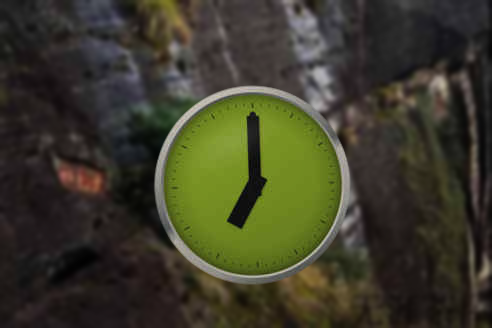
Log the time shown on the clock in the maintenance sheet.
7:00
